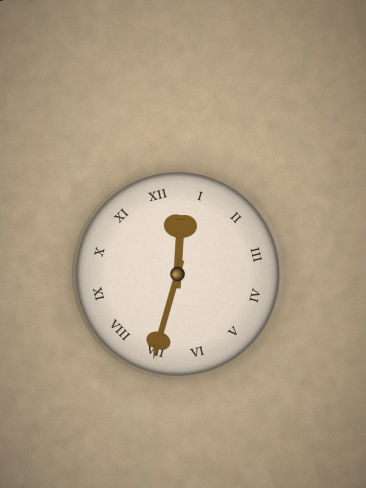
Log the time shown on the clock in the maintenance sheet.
12:35
